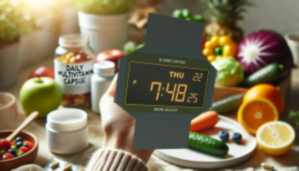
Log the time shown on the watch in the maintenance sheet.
7:48
